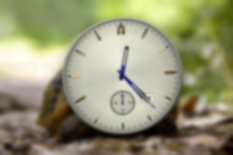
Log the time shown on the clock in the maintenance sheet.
12:23
